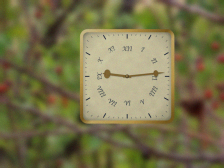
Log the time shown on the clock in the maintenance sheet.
9:14
